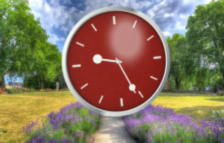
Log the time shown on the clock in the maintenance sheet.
9:26
